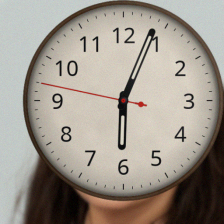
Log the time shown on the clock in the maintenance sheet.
6:03:47
